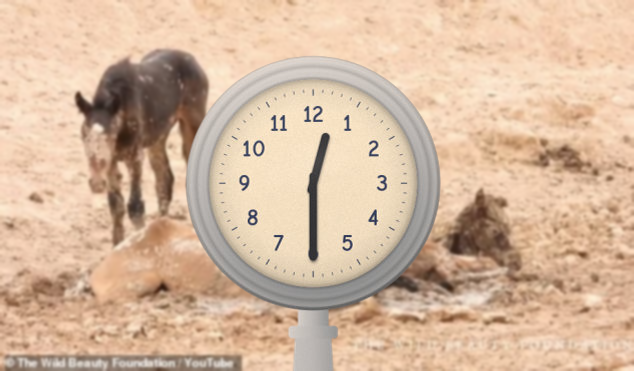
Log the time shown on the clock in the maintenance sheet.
12:30
